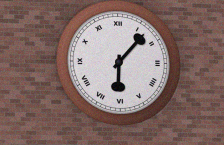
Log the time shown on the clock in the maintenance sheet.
6:07
